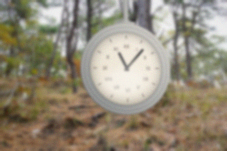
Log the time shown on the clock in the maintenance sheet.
11:07
